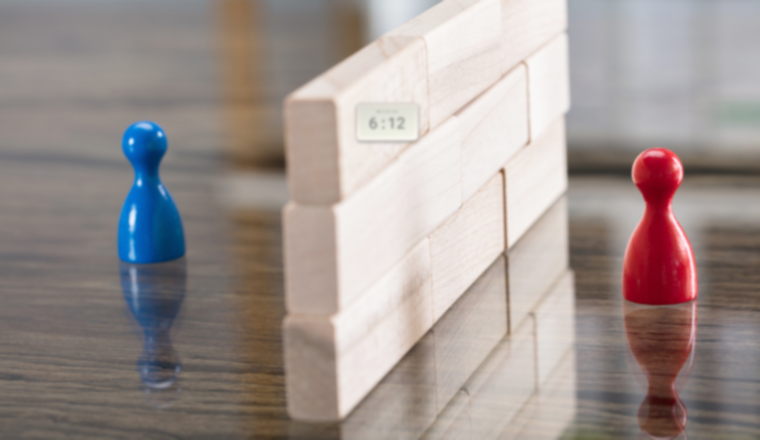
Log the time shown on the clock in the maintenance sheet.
6:12
